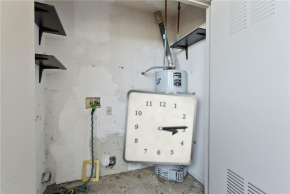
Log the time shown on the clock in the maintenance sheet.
3:14
